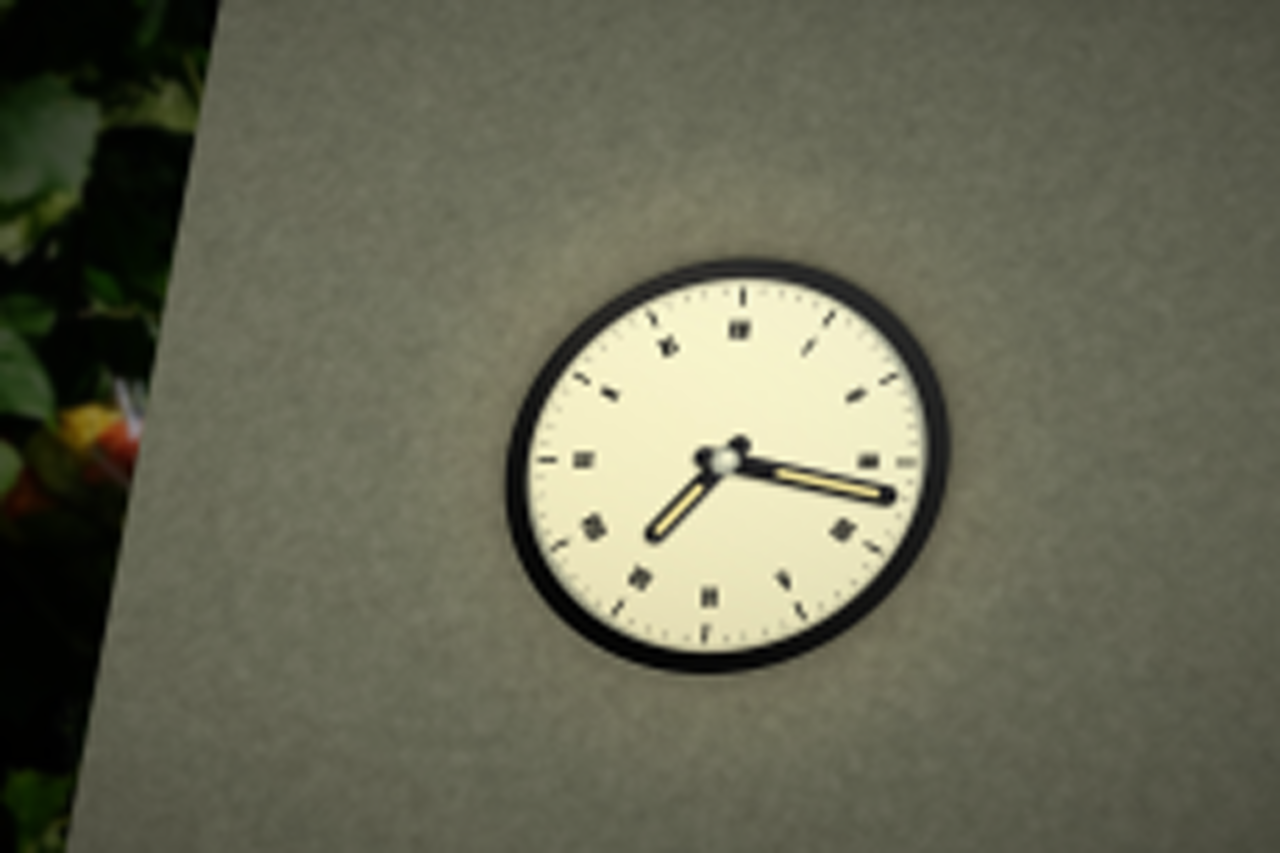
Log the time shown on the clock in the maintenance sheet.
7:17
